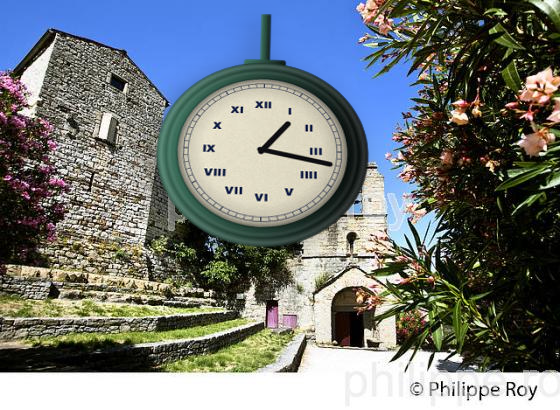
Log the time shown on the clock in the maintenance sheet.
1:17
